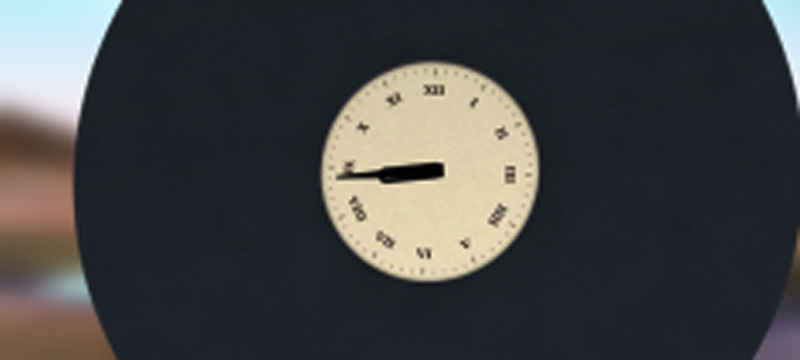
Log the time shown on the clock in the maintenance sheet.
8:44
